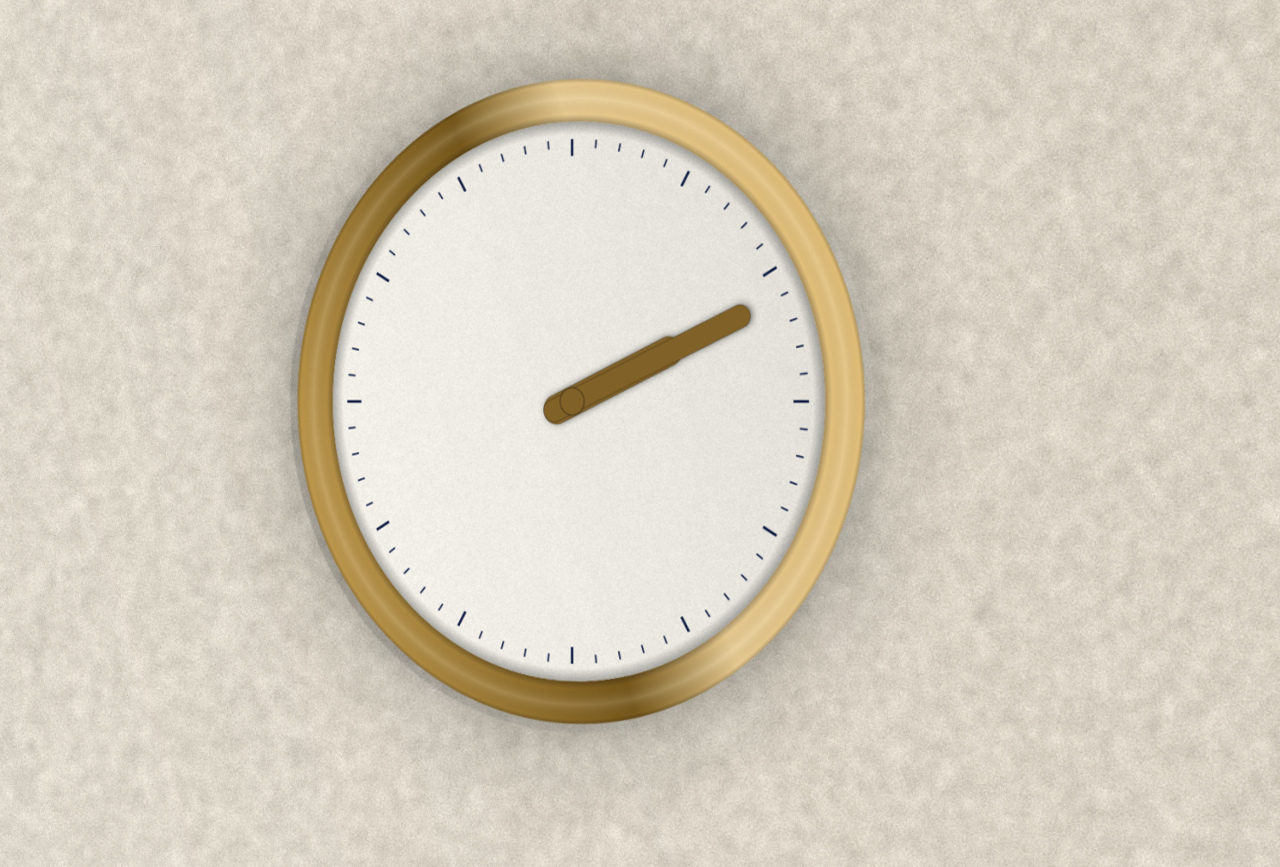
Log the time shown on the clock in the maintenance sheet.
2:11
